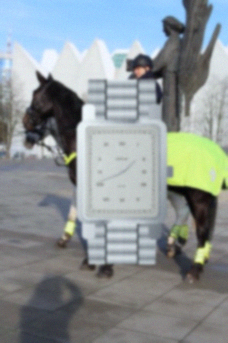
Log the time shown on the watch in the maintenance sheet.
1:41
